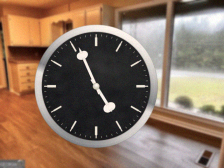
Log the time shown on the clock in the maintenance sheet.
4:56
